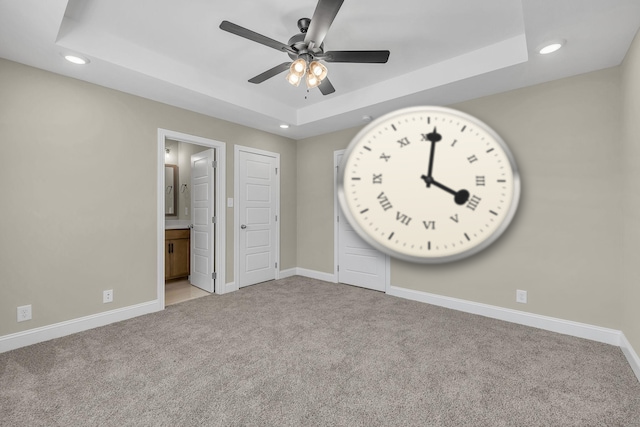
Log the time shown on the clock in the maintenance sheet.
4:01
